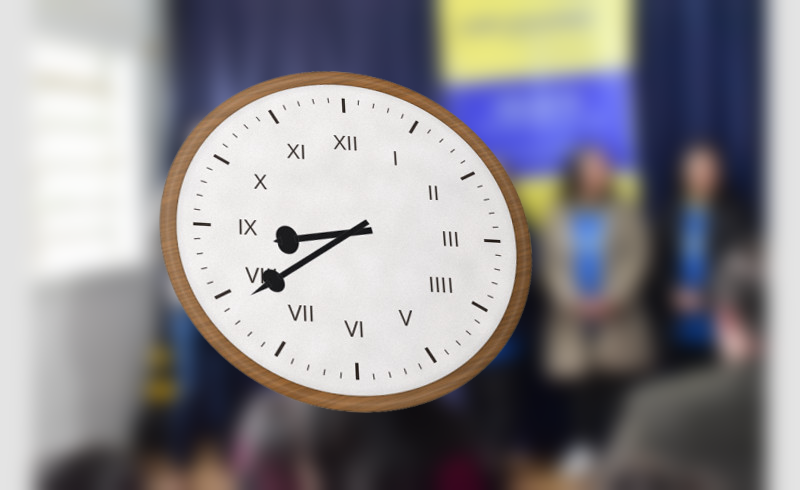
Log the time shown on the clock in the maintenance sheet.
8:39
